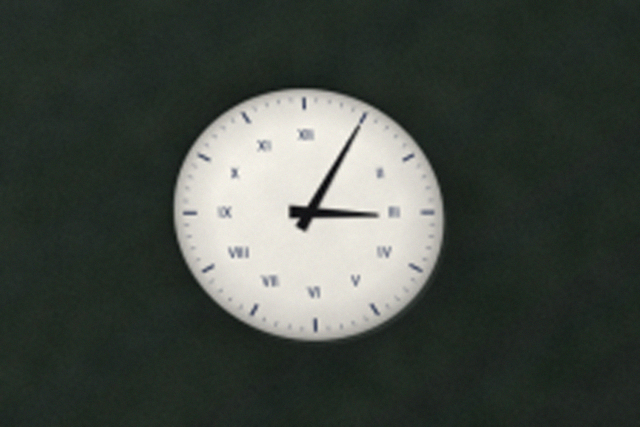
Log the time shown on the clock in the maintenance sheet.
3:05
